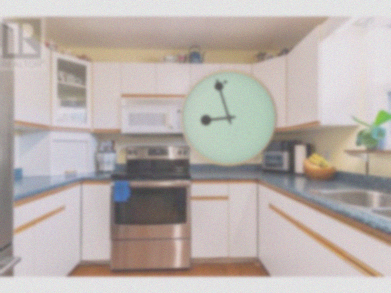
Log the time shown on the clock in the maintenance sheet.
8:58
